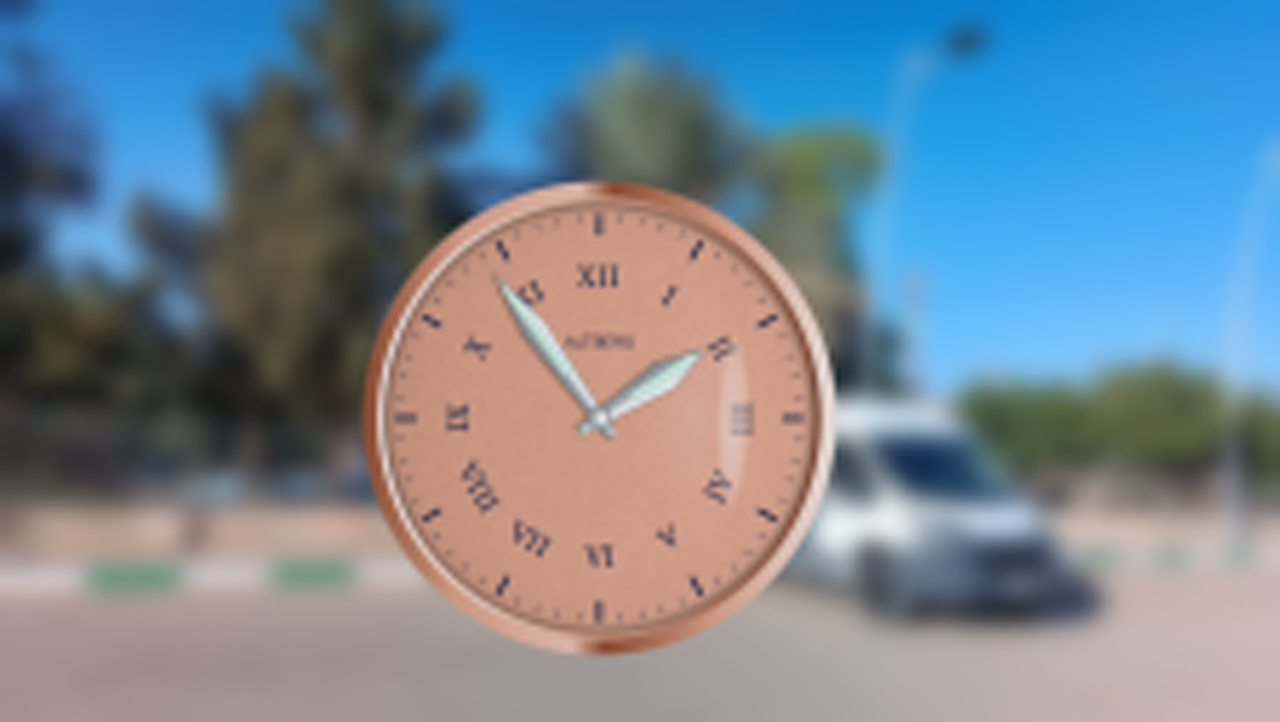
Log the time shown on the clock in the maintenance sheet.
1:54
